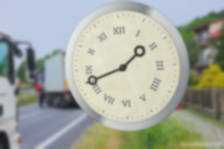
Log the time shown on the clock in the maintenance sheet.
1:42
